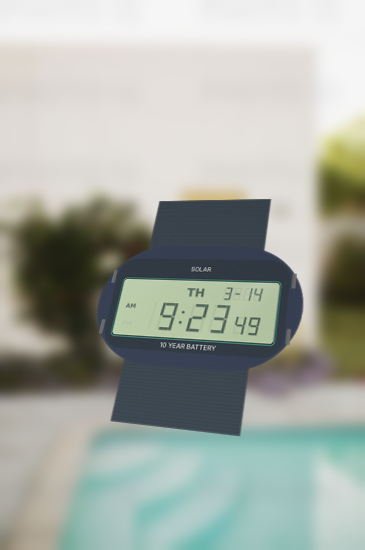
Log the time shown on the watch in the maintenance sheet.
9:23:49
